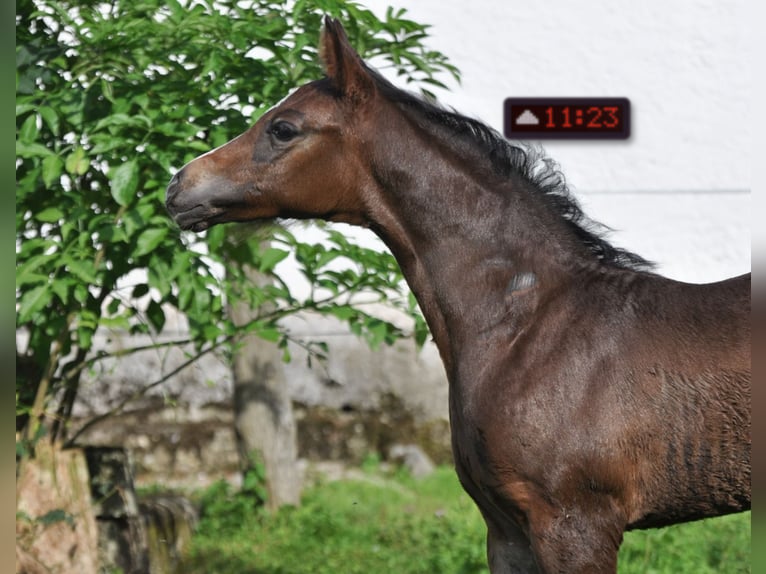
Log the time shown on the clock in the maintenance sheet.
11:23
